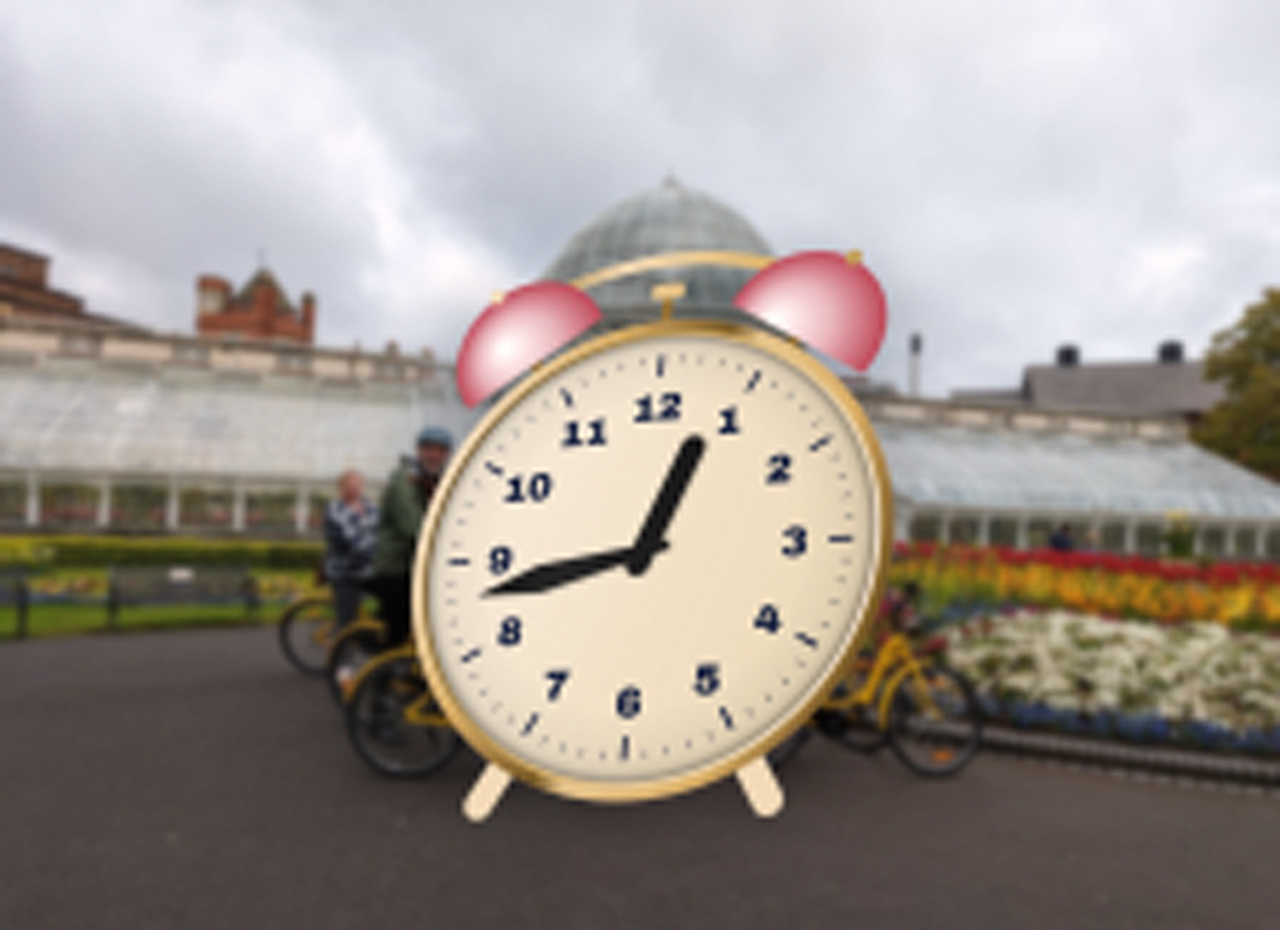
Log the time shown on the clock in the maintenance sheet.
12:43
